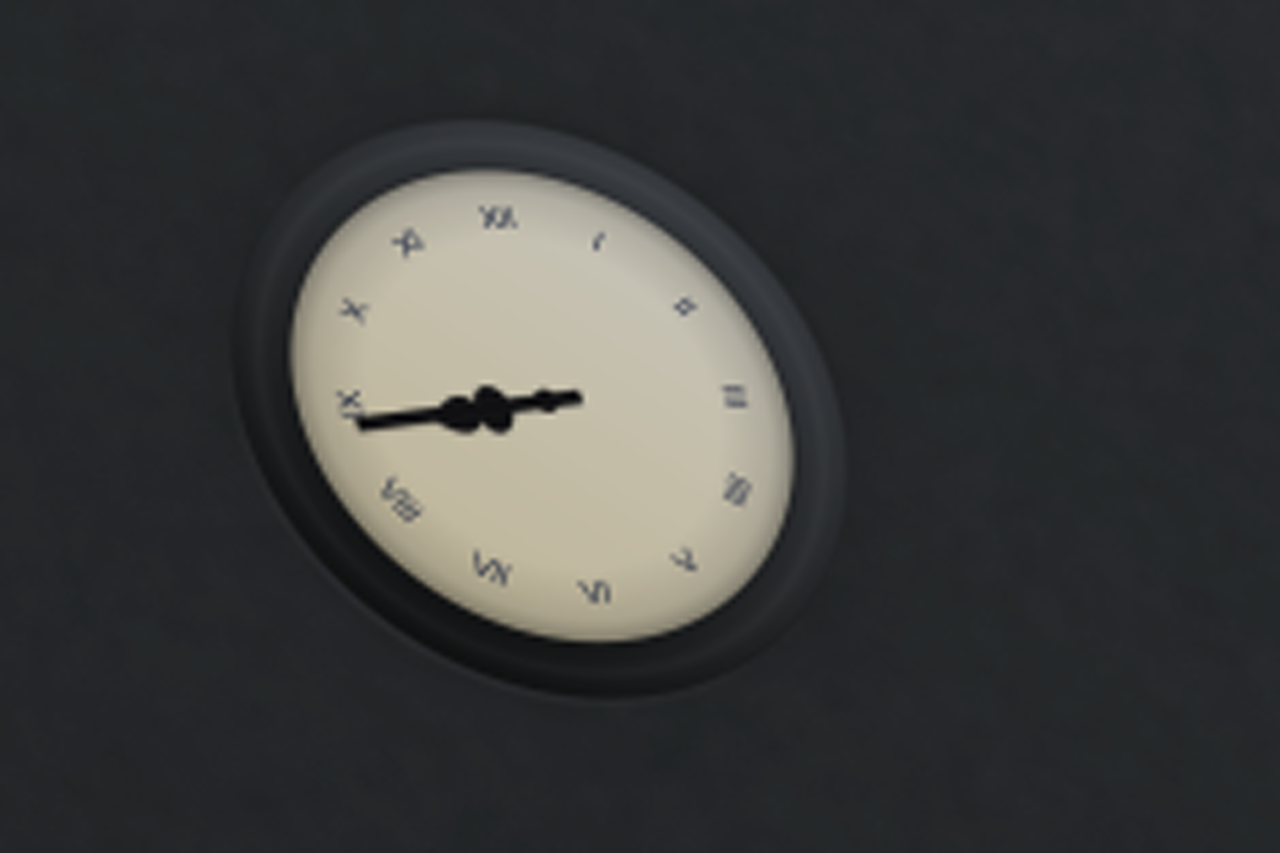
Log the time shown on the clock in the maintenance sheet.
8:44
